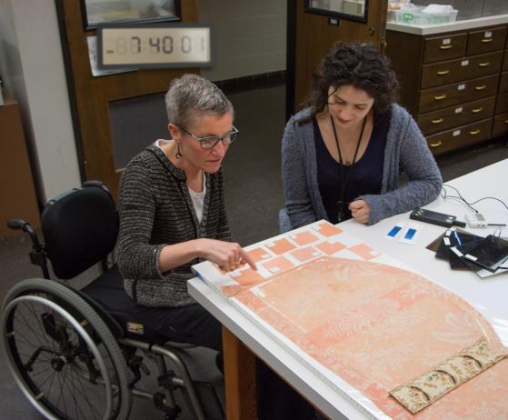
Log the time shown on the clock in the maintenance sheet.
7:40:01
